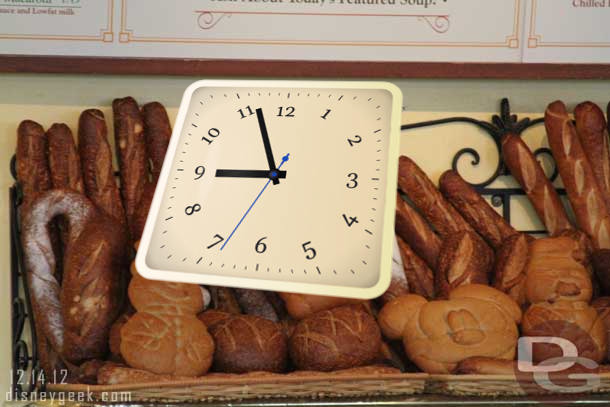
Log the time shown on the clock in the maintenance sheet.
8:56:34
